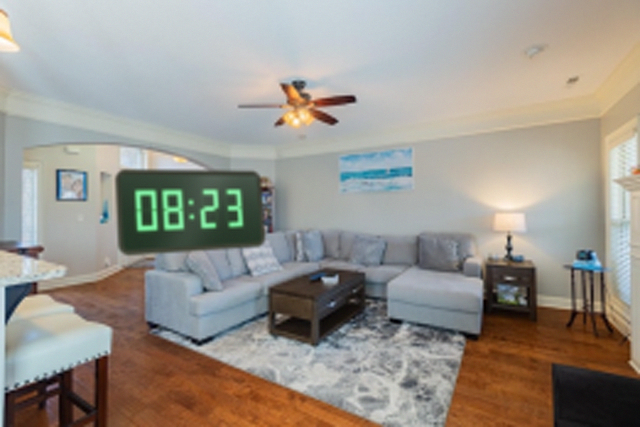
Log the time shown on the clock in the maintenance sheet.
8:23
